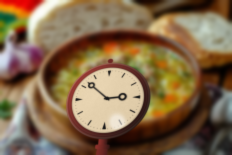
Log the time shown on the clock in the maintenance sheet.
2:52
